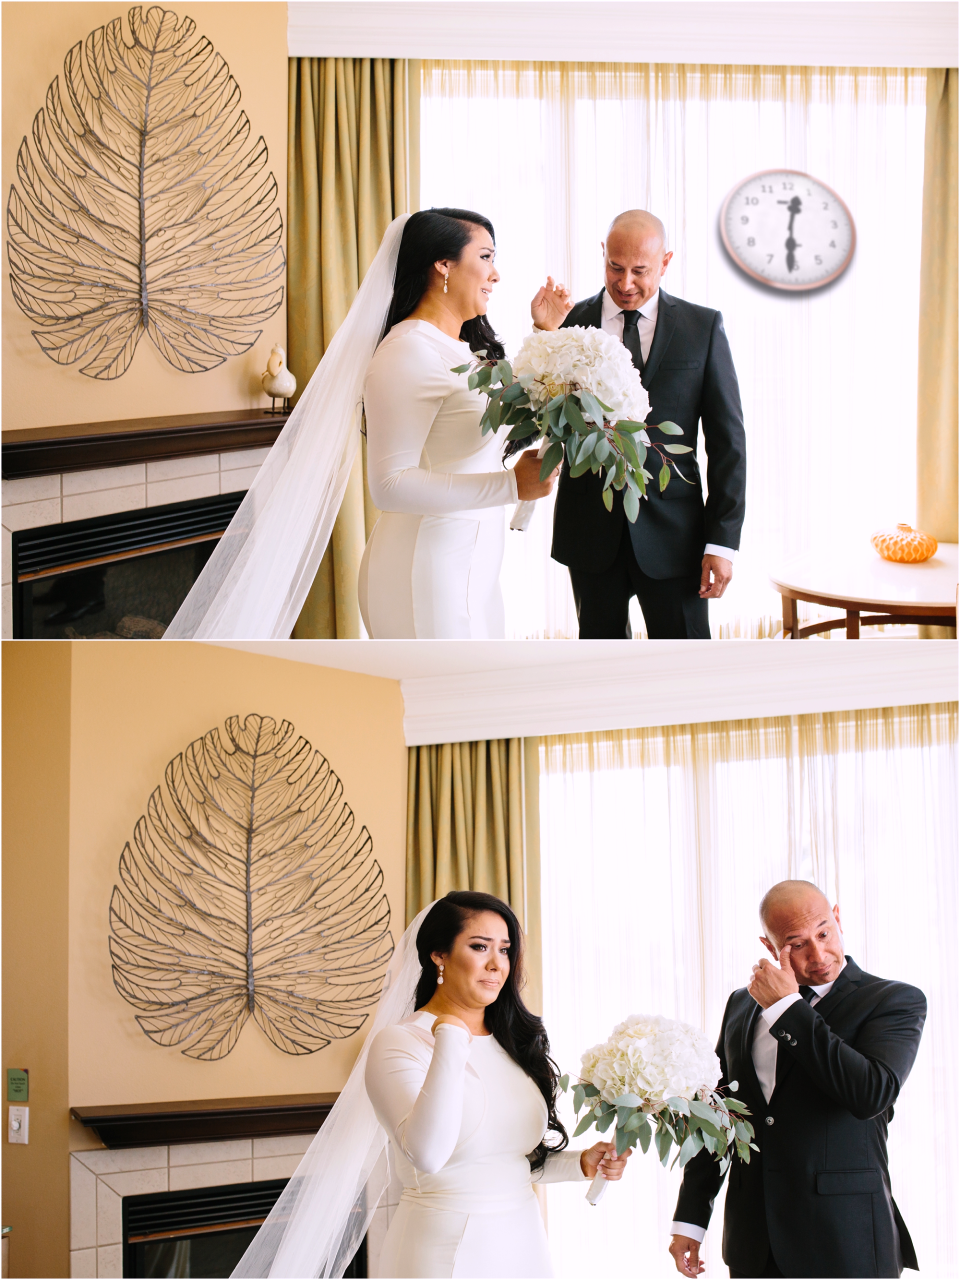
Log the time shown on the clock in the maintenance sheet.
12:31
